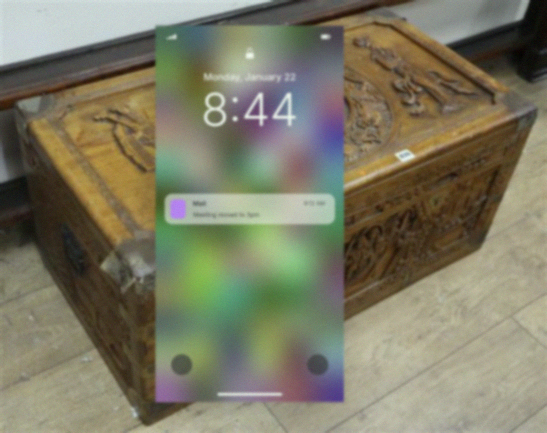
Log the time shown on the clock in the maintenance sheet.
8:44
